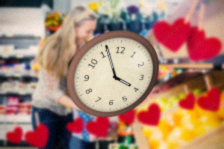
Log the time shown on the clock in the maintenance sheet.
3:56
